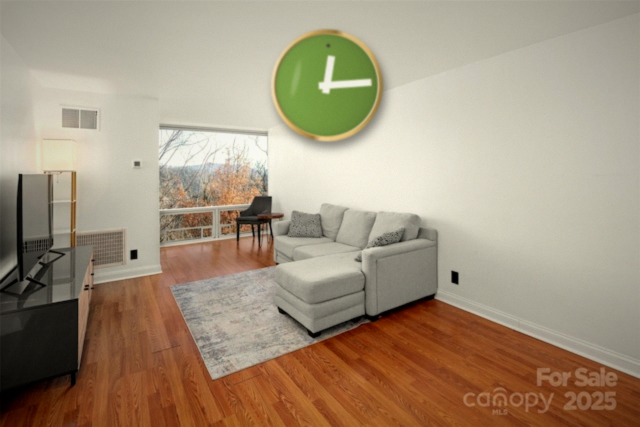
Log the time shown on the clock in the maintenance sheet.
12:14
